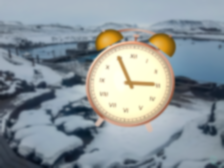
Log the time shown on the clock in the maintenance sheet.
2:55
